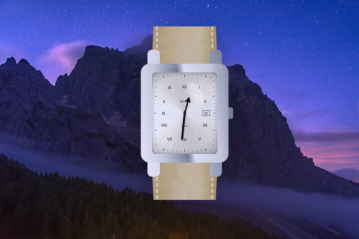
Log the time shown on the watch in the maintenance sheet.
12:31
